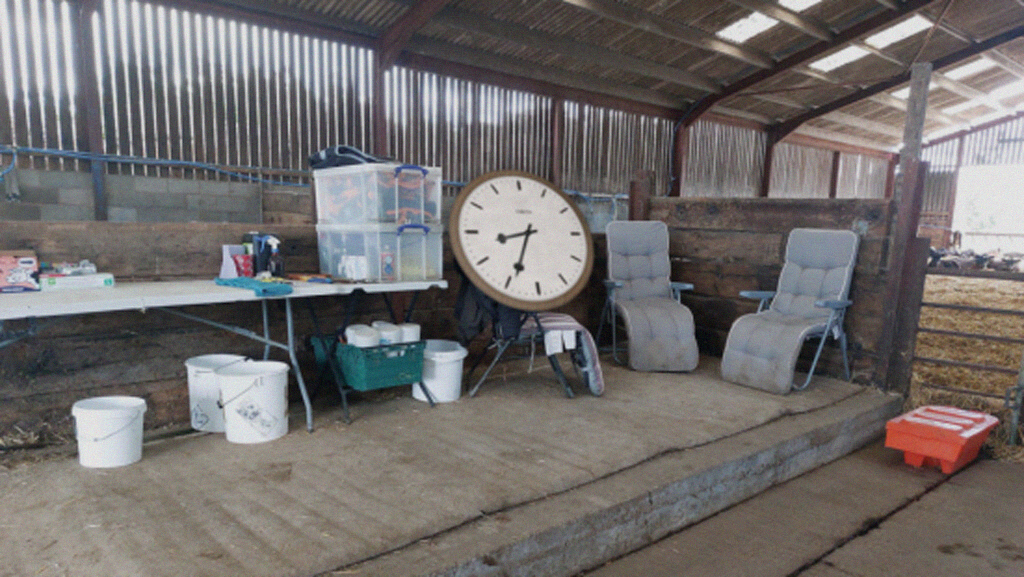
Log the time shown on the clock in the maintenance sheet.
8:34
